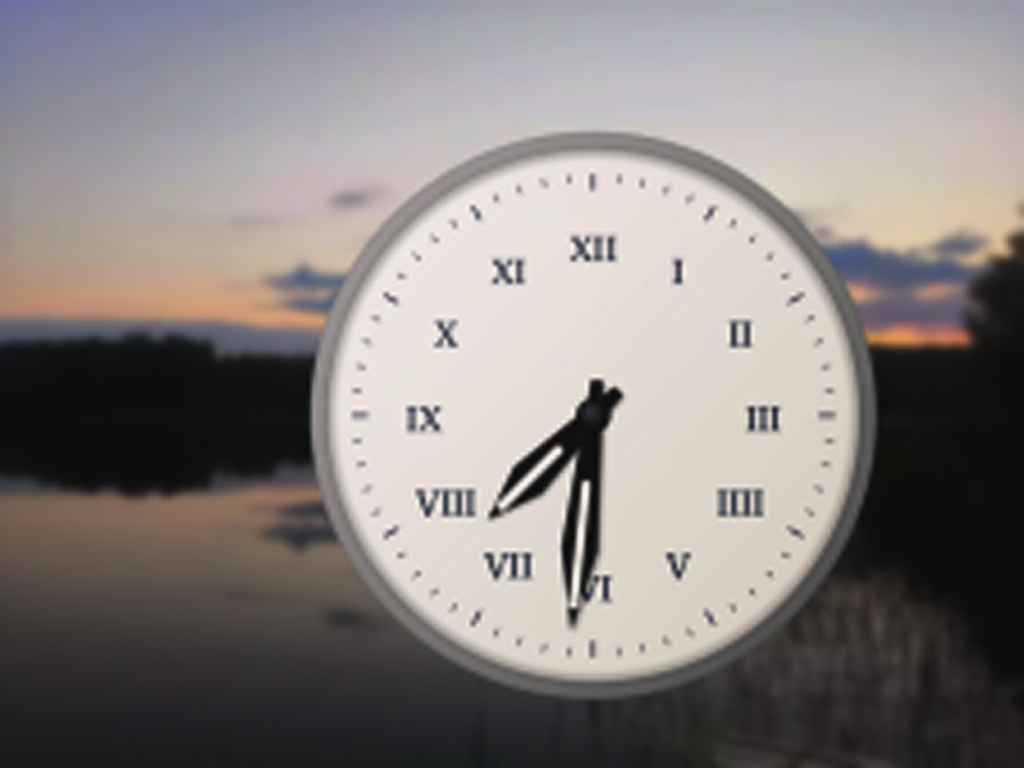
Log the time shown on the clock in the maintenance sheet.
7:31
